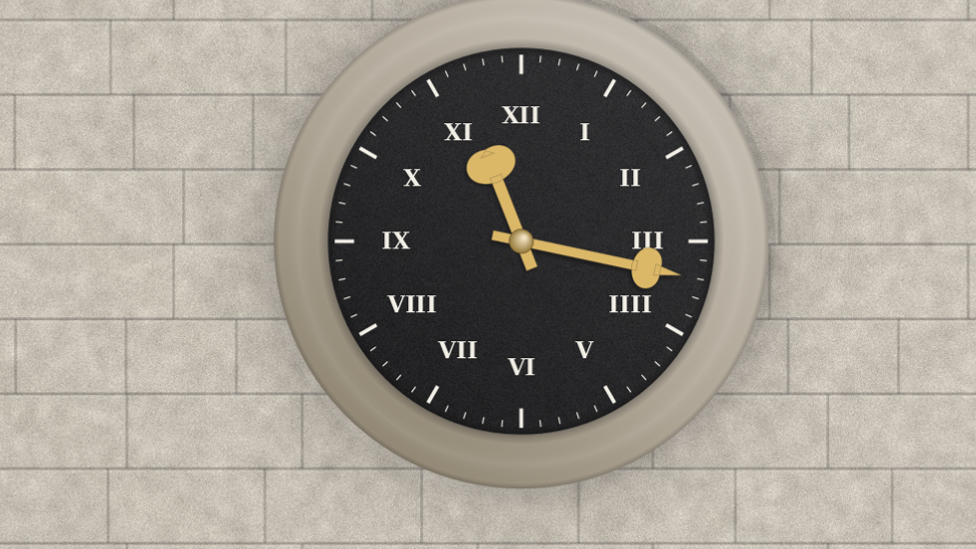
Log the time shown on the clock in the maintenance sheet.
11:17
